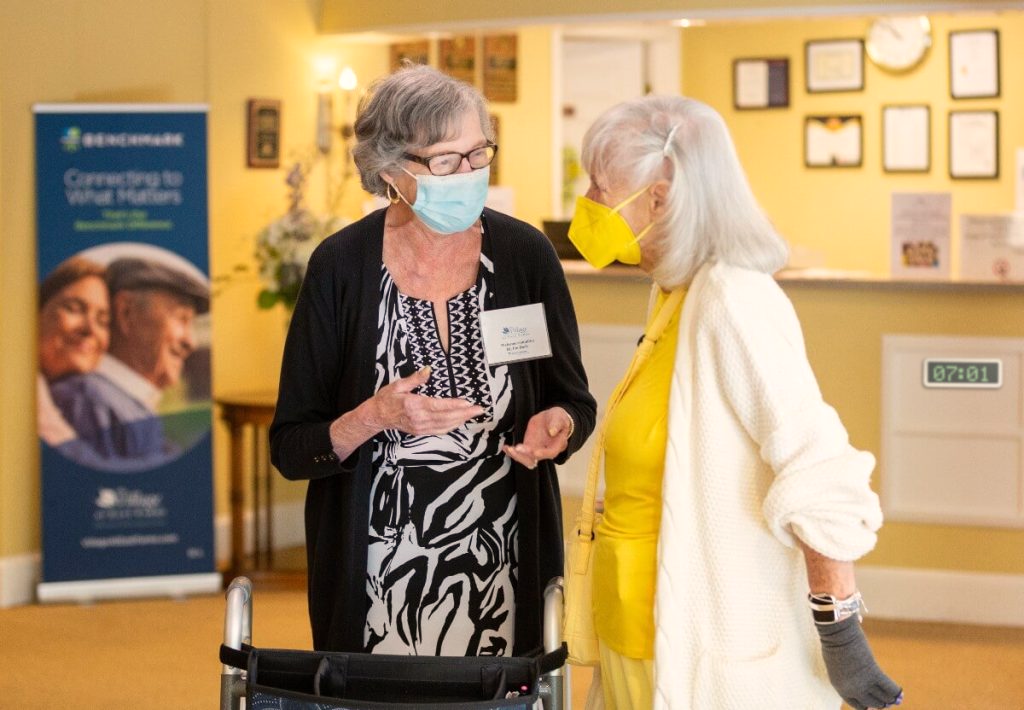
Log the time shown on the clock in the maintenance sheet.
7:01
